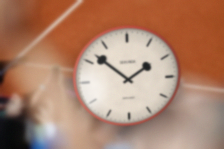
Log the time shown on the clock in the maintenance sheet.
1:52
